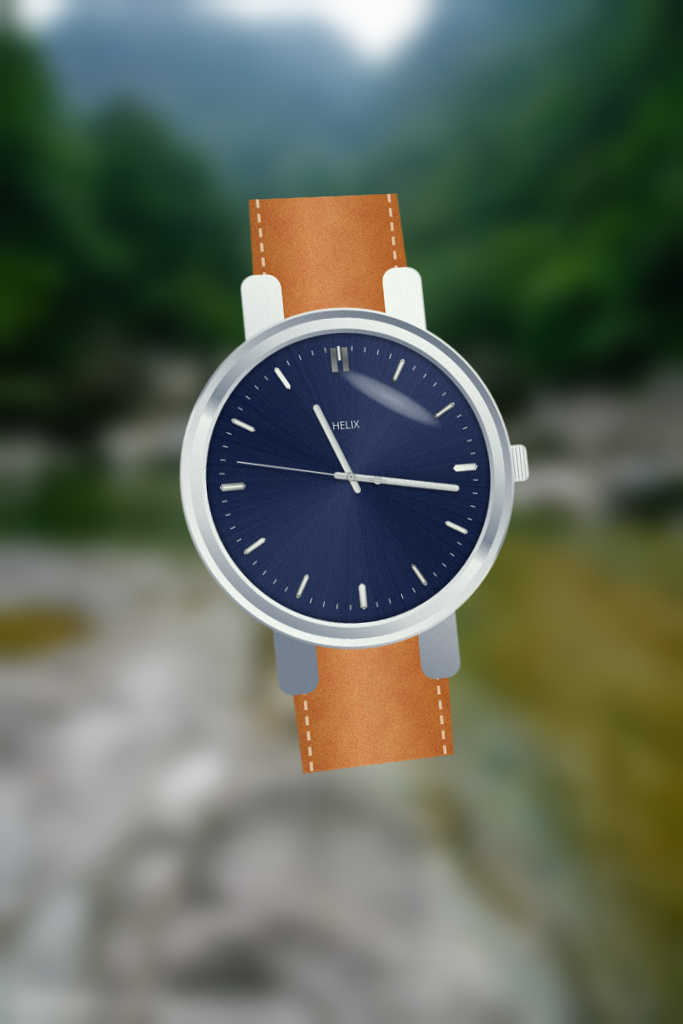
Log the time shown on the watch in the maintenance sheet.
11:16:47
